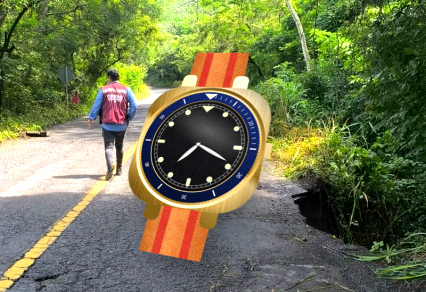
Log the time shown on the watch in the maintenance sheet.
7:19
